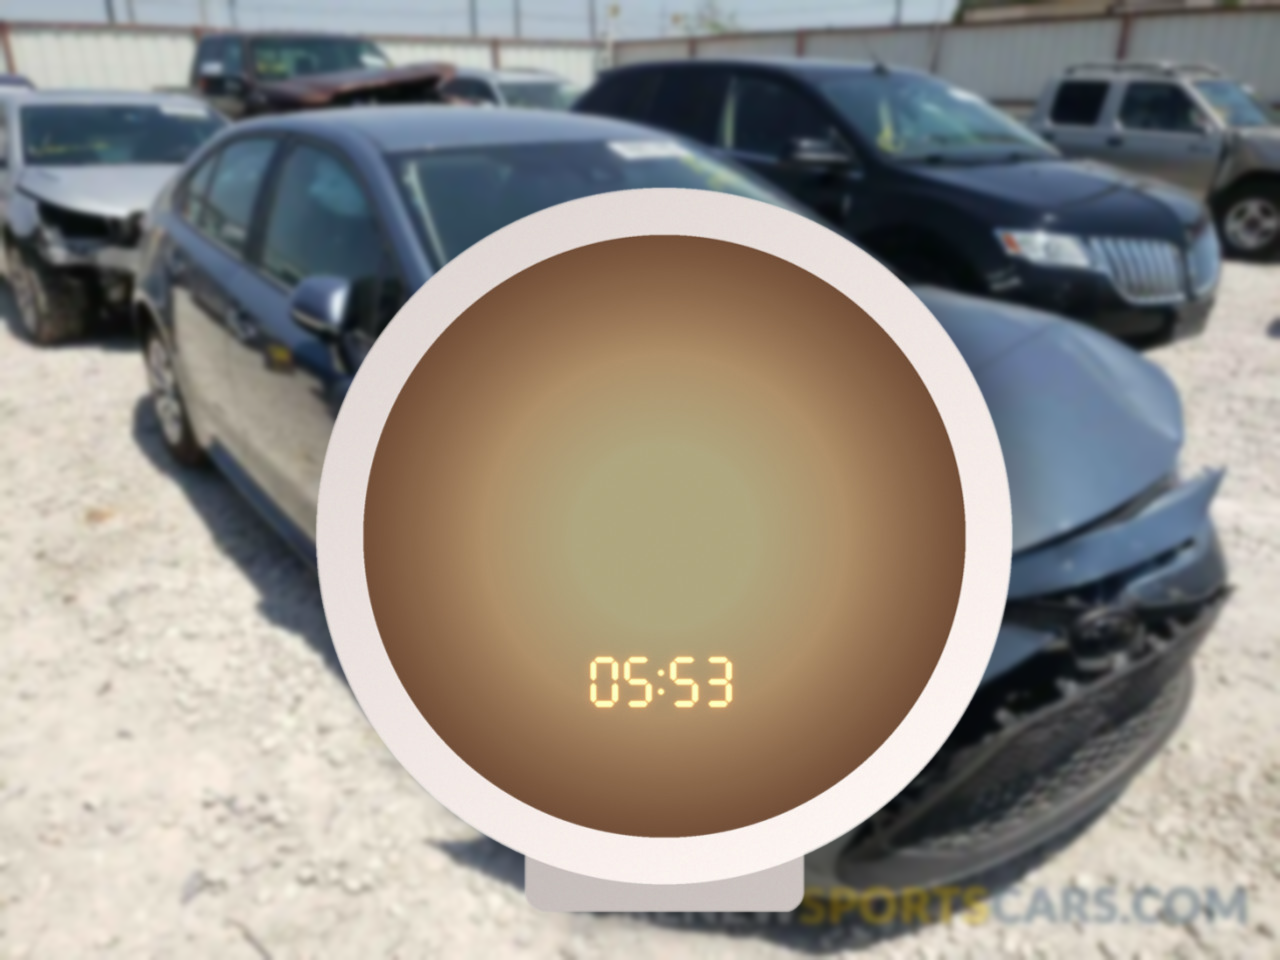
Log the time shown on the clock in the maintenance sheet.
5:53
